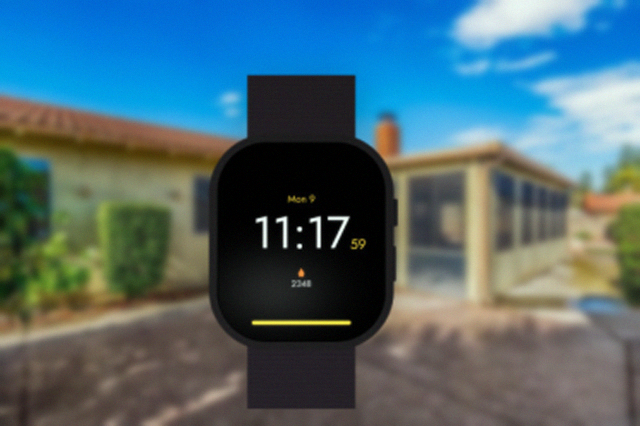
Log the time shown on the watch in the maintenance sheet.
11:17:59
